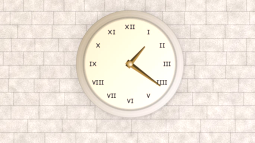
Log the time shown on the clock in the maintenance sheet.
1:21
